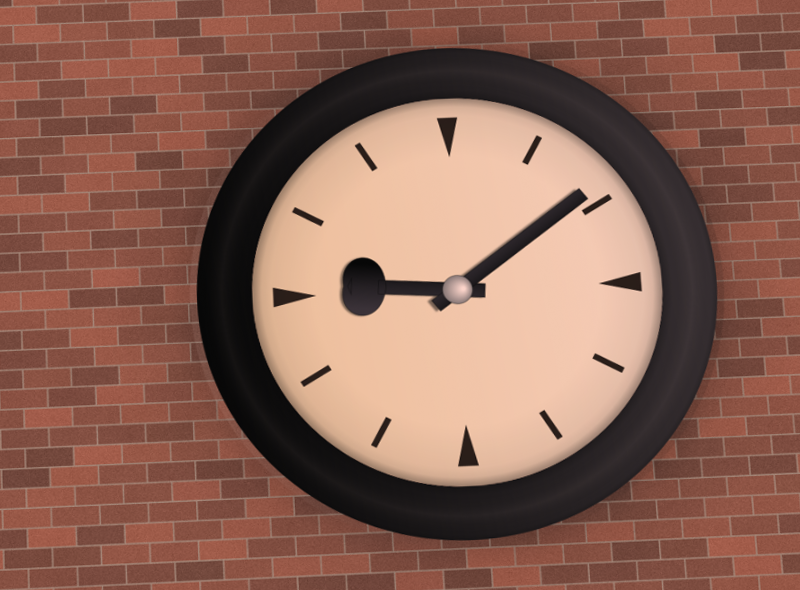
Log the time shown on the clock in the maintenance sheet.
9:09
